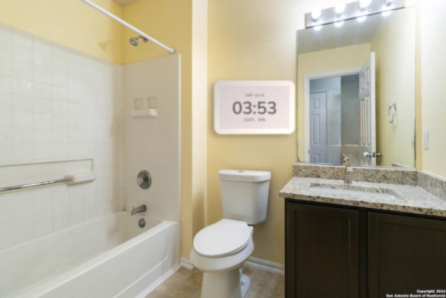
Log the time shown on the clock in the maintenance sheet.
3:53
